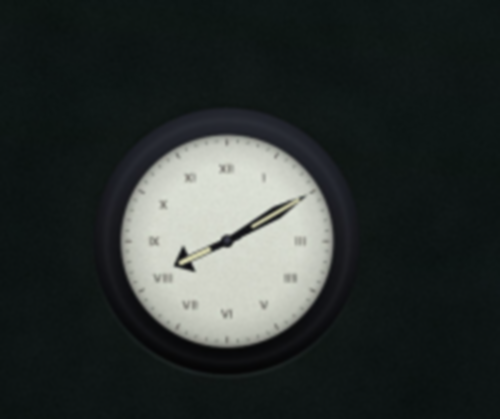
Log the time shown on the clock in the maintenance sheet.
8:10
